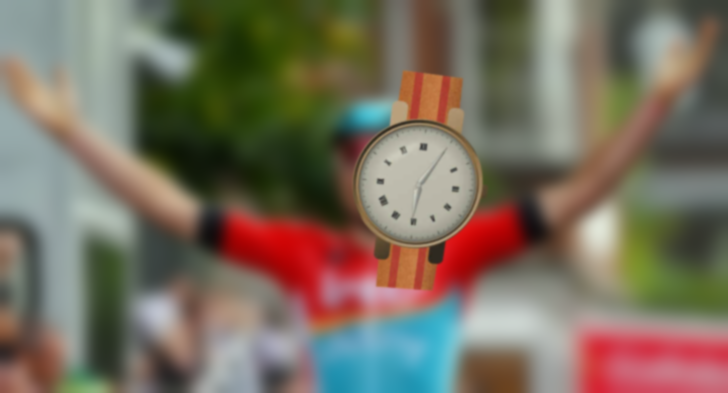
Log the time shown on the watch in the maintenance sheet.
6:05
